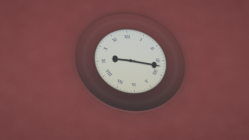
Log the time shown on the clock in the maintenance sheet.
9:17
